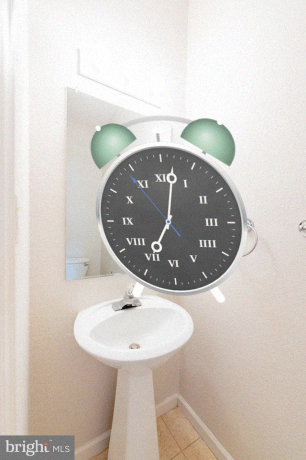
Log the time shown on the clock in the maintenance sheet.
7:01:54
